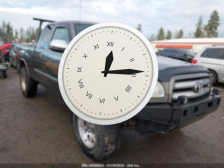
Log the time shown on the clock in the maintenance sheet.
12:14
